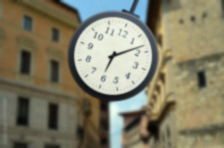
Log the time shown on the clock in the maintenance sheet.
6:08
